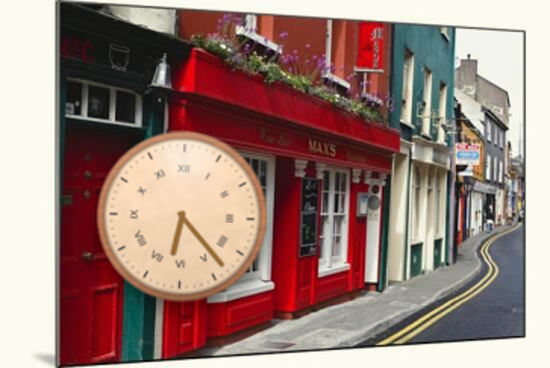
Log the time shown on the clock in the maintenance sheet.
6:23
